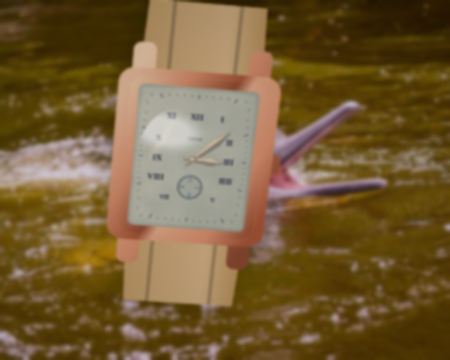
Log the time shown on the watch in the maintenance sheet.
3:08
